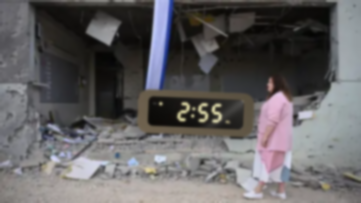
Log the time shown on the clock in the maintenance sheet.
2:55
